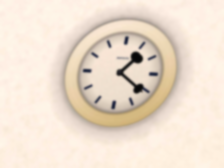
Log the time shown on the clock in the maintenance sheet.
1:21
